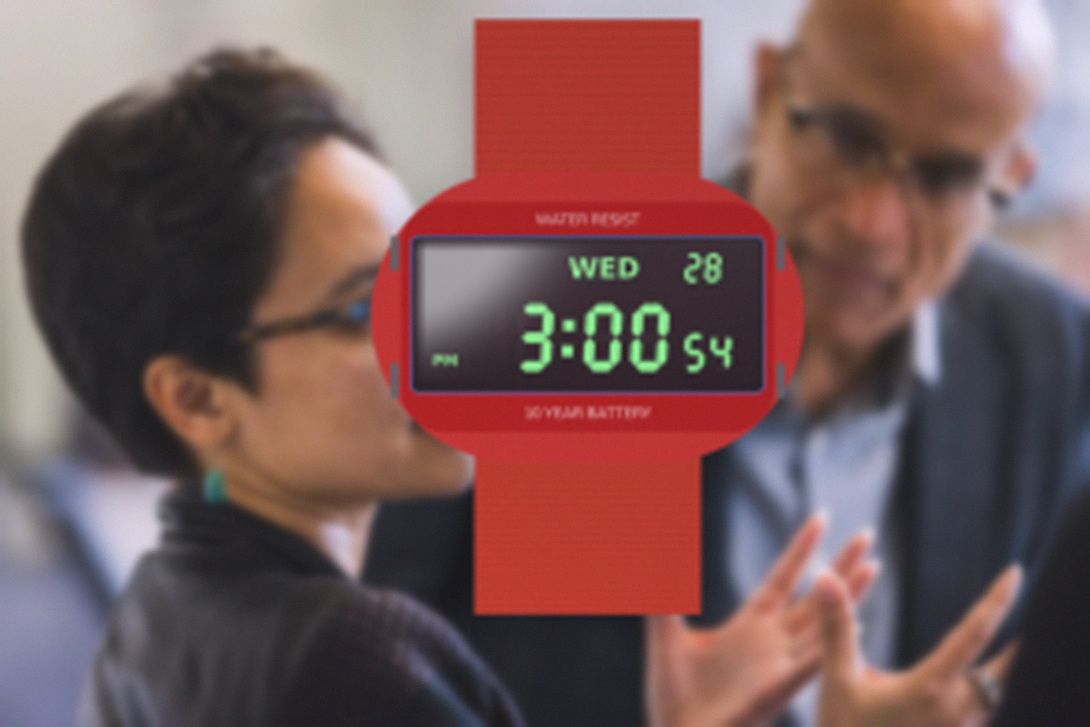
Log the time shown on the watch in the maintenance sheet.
3:00:54
